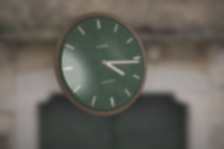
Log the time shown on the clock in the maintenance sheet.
4:16
